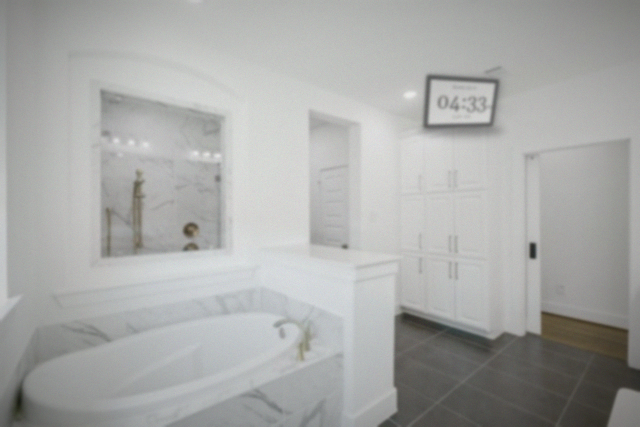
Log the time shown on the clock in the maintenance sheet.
4:33
